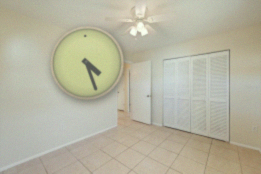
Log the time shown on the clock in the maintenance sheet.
4:27
